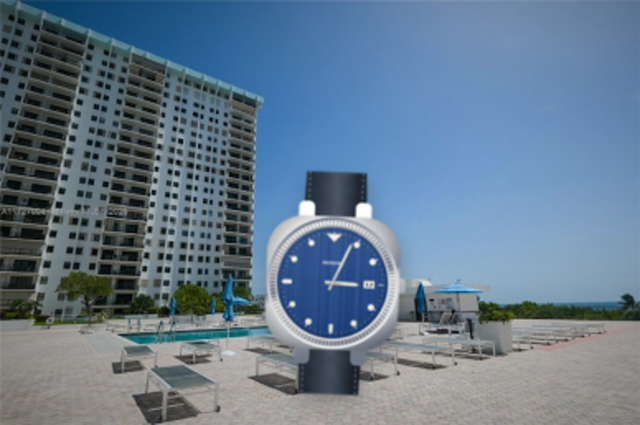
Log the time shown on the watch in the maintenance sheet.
3:04
